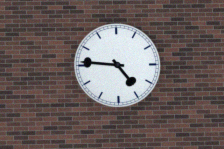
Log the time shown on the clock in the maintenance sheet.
4:46
